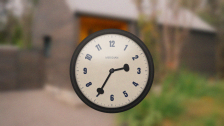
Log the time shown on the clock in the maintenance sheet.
2:35
